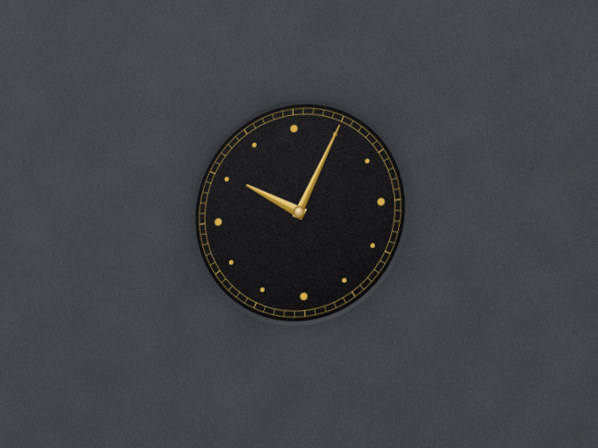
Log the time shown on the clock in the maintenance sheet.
10:05
